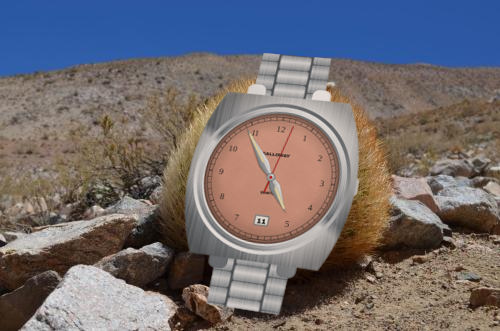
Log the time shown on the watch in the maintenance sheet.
4:54:02
